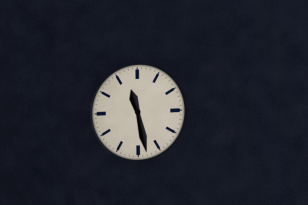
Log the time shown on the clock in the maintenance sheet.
11:28
